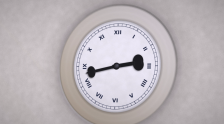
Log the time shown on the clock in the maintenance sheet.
2:43
